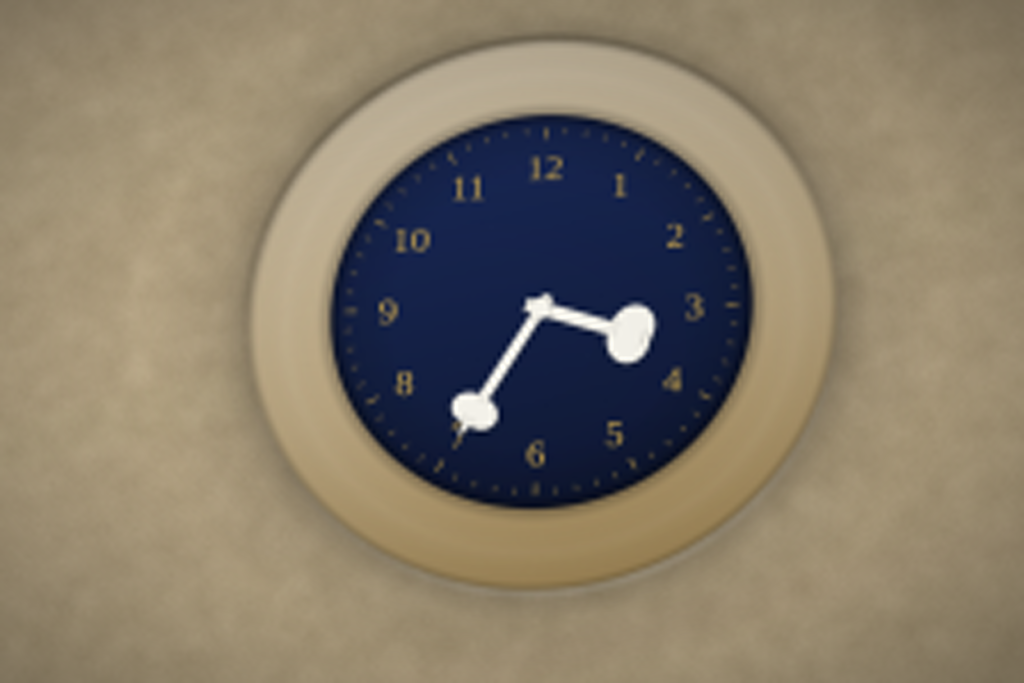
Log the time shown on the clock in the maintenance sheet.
3:35
